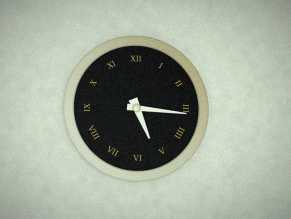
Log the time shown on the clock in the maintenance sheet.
5:16
